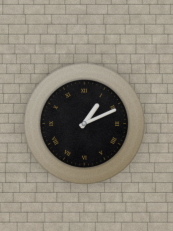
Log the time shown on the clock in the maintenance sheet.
1:11
